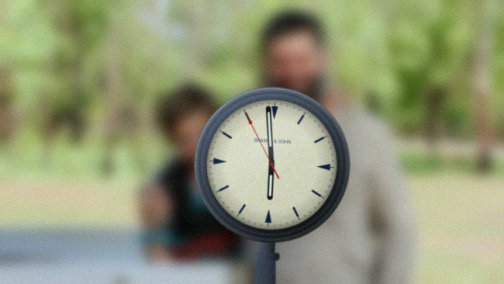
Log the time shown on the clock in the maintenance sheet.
5:58:55
